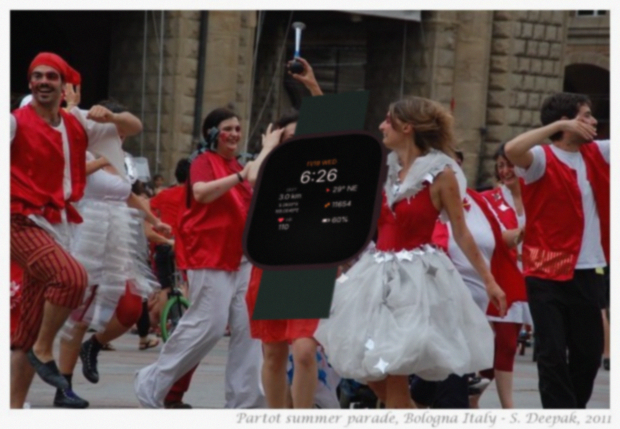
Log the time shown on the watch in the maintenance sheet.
6:26
